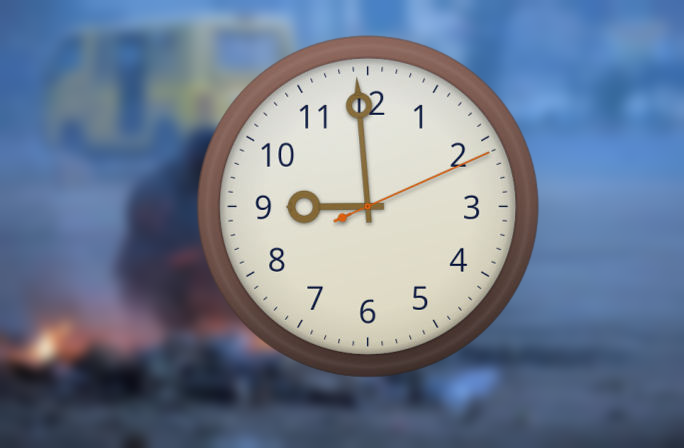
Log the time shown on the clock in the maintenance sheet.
8:59:11
